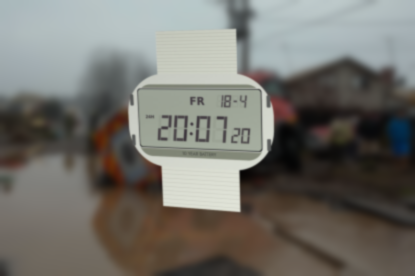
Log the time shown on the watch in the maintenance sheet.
20:07:20
